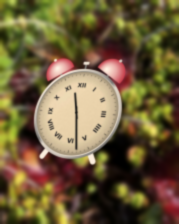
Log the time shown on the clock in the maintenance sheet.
11:28
